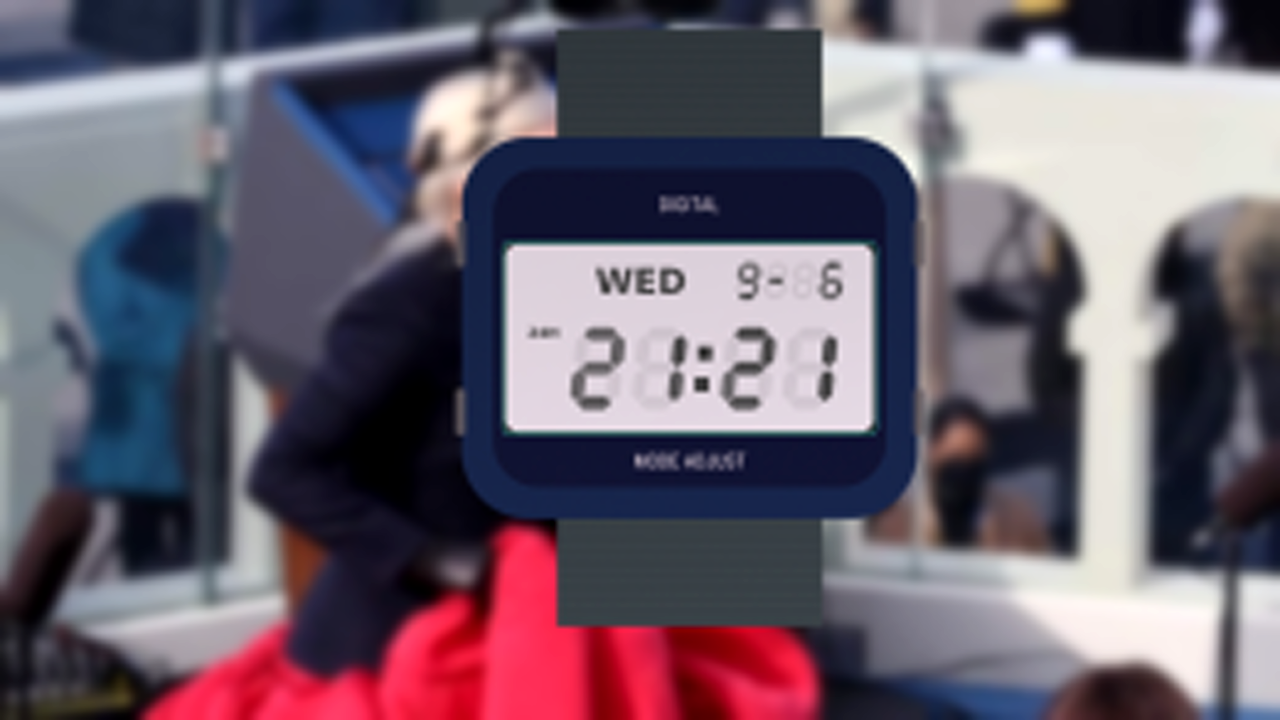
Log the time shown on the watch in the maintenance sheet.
21:21
